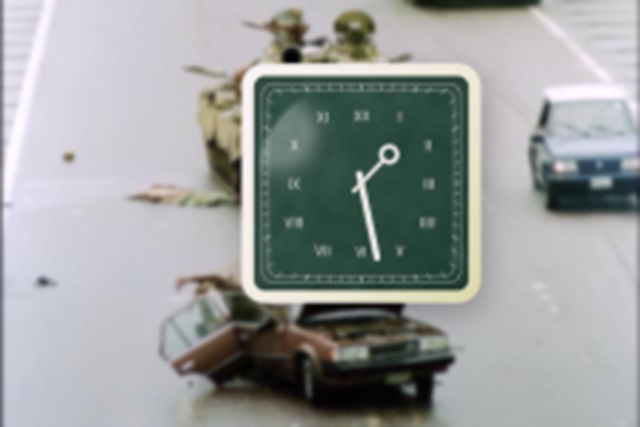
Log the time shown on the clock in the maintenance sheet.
1:28
